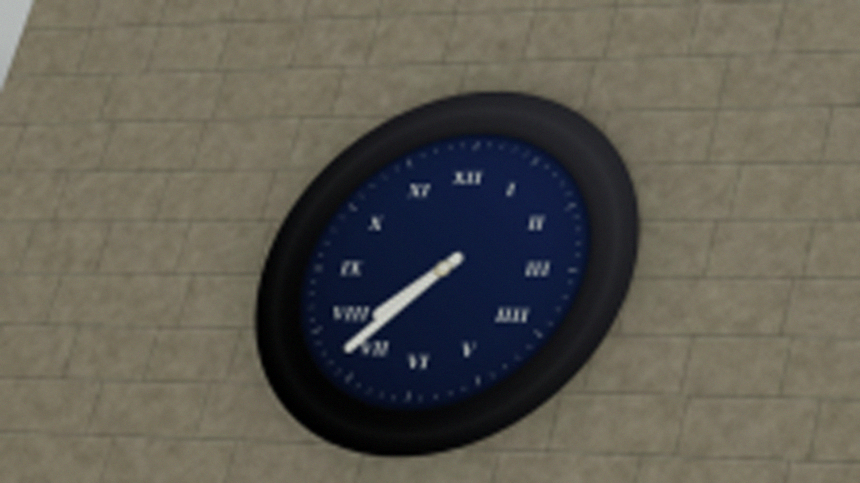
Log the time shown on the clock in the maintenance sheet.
7:37
